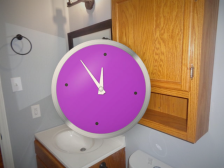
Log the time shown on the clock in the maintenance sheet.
11:53
